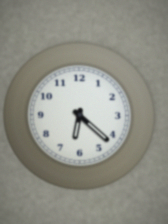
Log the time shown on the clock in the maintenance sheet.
6:22
